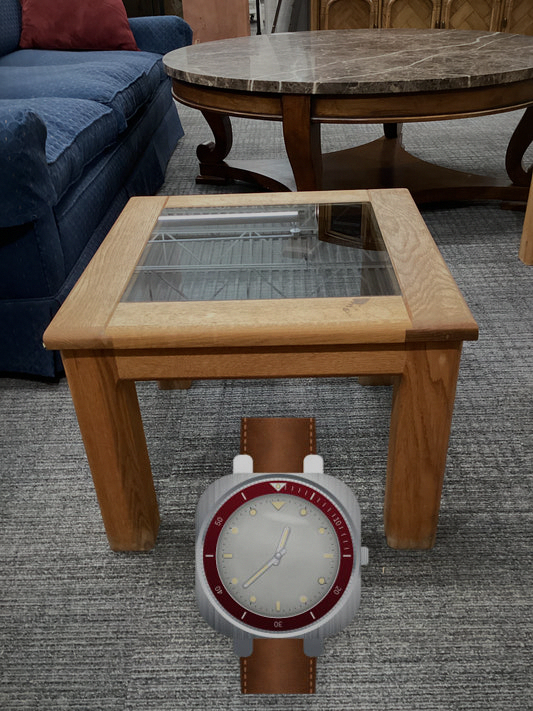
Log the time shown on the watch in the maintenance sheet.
12:38
